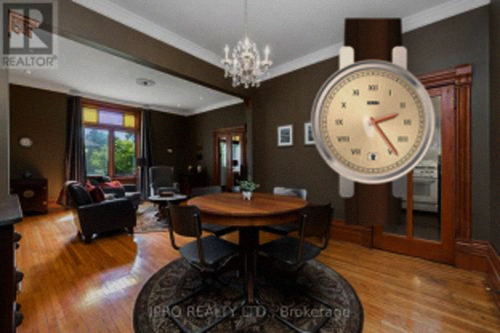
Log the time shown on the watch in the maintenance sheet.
2:24
